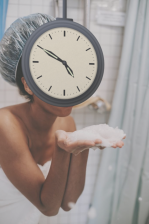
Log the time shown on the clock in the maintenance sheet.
4:50
